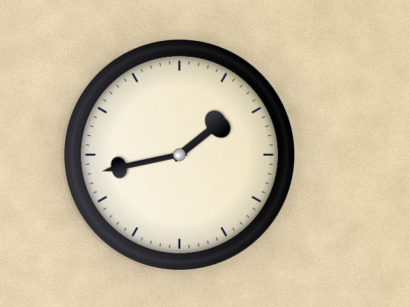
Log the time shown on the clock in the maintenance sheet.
1:43
